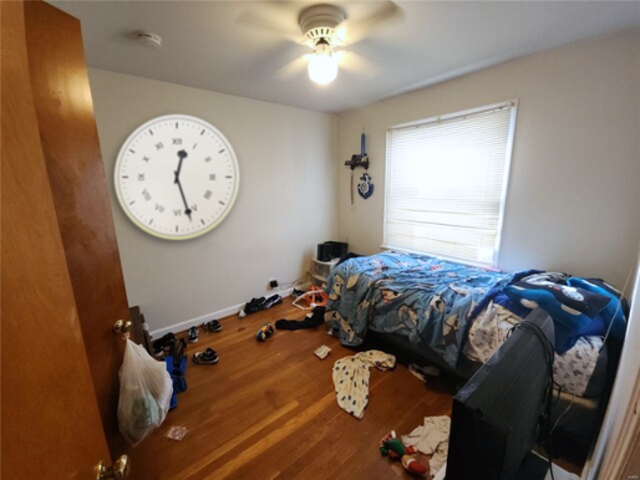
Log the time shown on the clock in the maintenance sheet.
12:27
